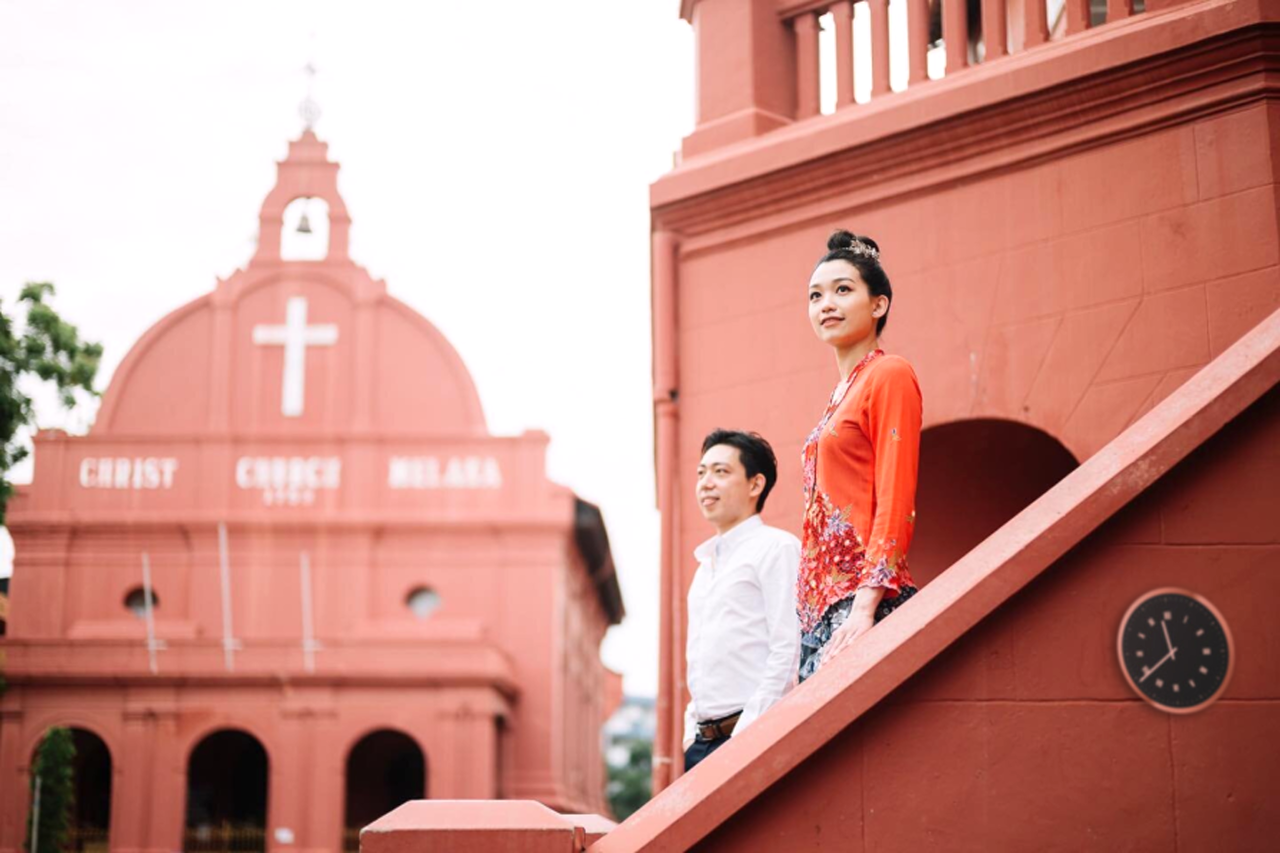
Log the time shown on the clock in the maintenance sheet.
11:39
